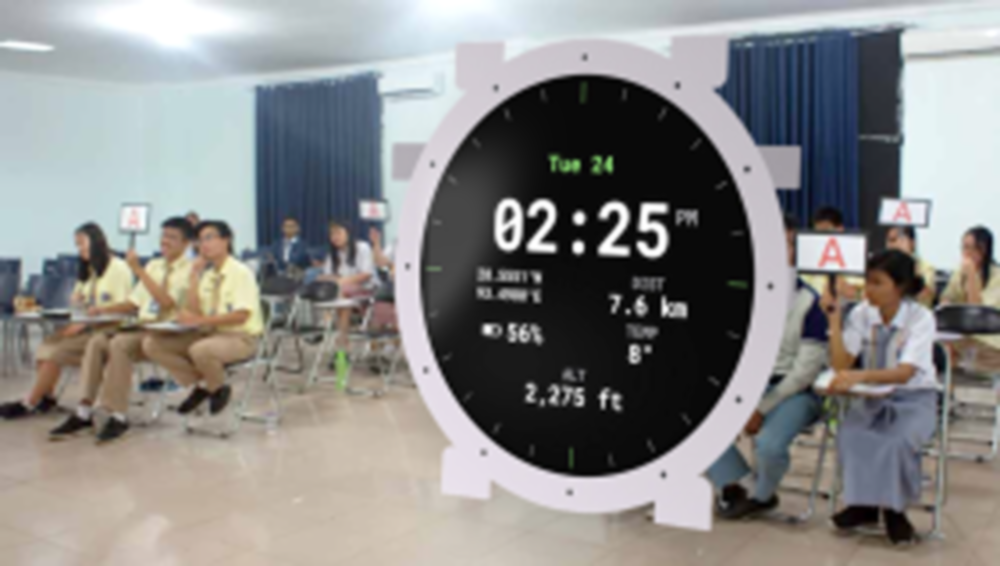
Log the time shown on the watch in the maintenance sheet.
2:25
